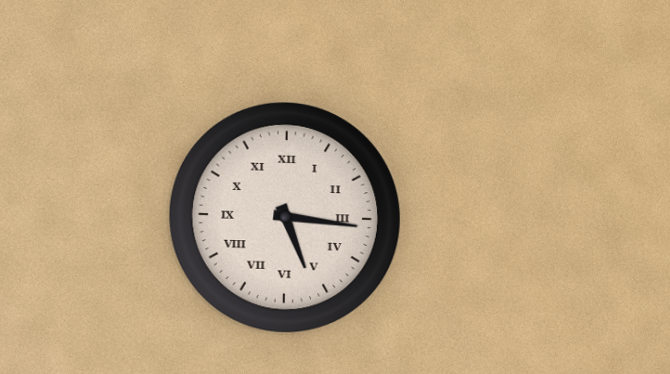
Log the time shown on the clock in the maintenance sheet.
5:16
